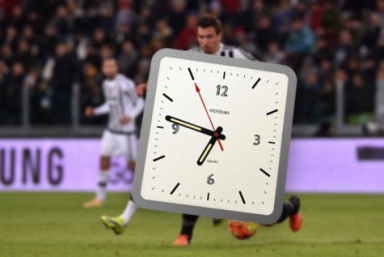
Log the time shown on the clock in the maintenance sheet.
6:46:55
